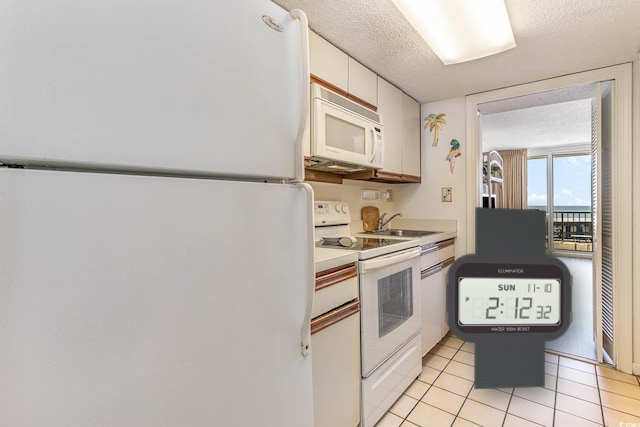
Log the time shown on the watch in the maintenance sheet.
2:12:32
